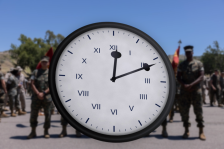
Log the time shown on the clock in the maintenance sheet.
12:11
